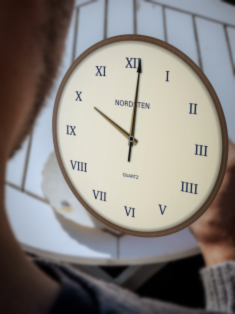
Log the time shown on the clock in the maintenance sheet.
10:01:01
